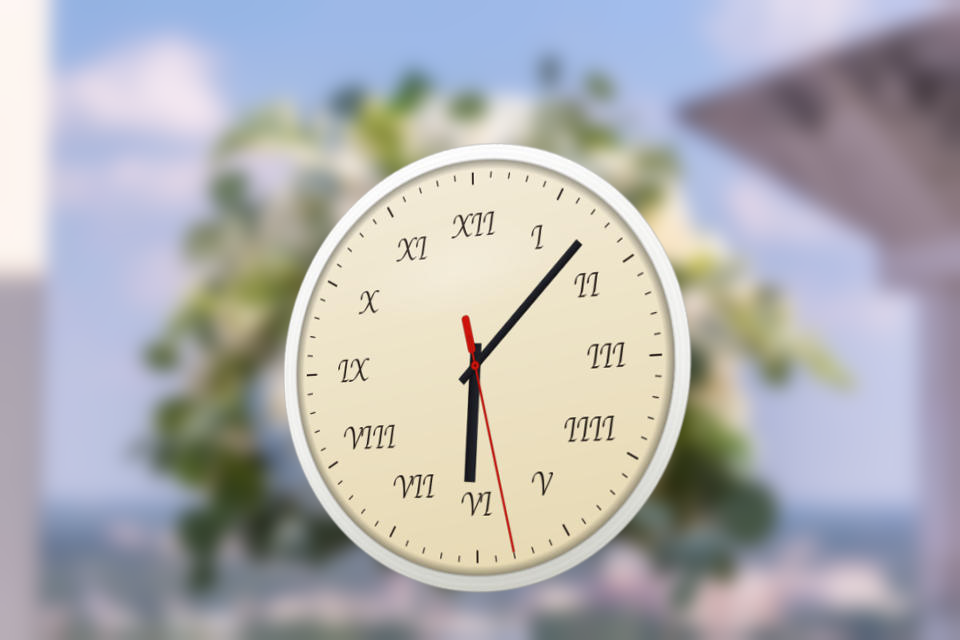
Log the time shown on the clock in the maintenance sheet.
6:07:28
